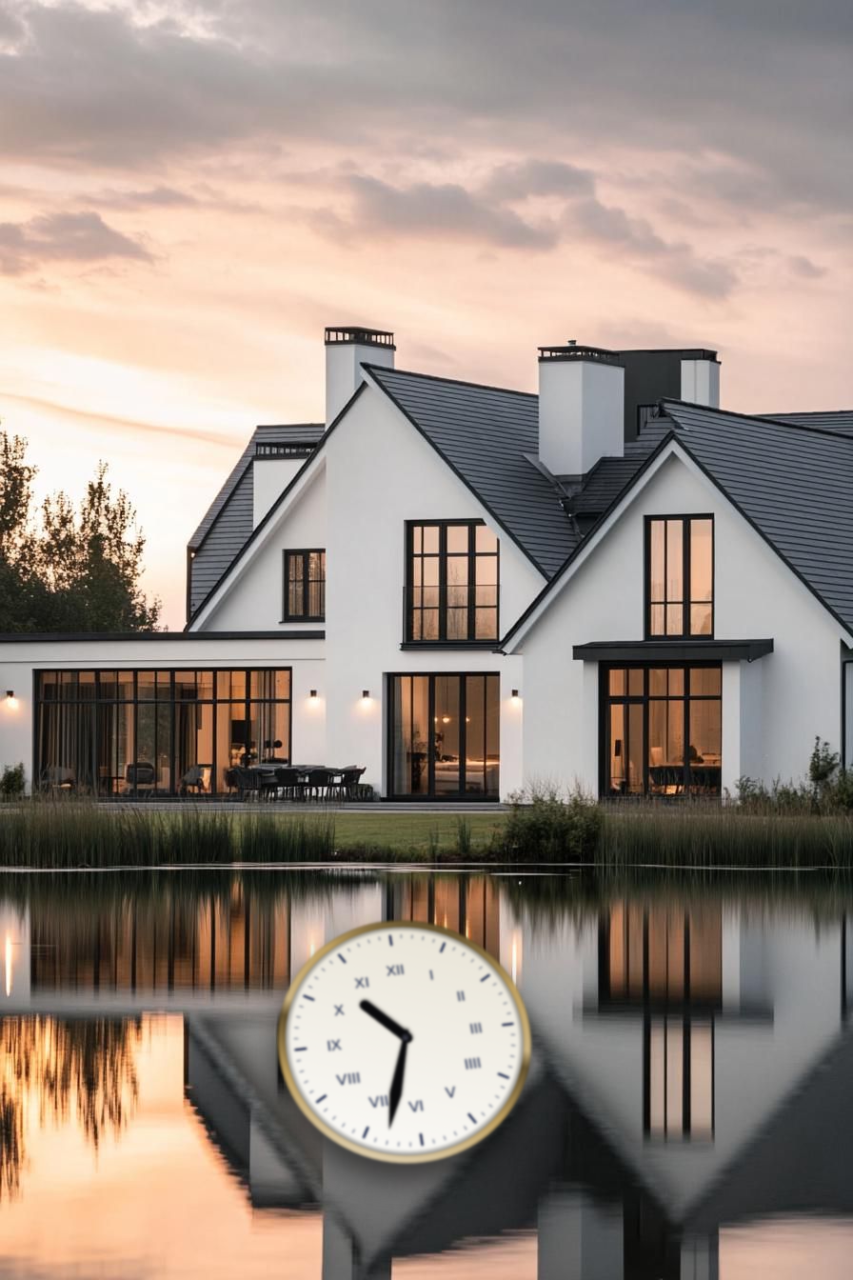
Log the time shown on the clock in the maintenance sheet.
10:33
